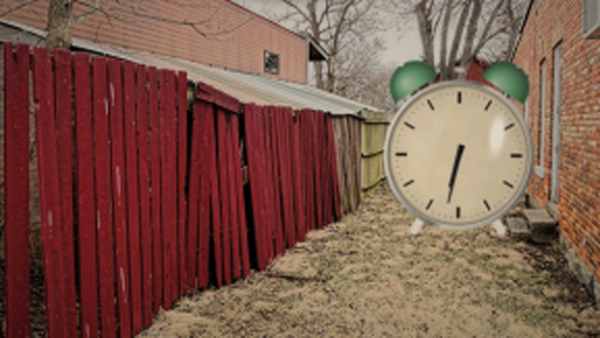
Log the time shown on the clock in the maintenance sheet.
6:32
